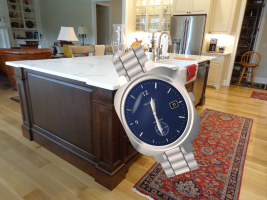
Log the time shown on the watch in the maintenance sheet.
12:31
